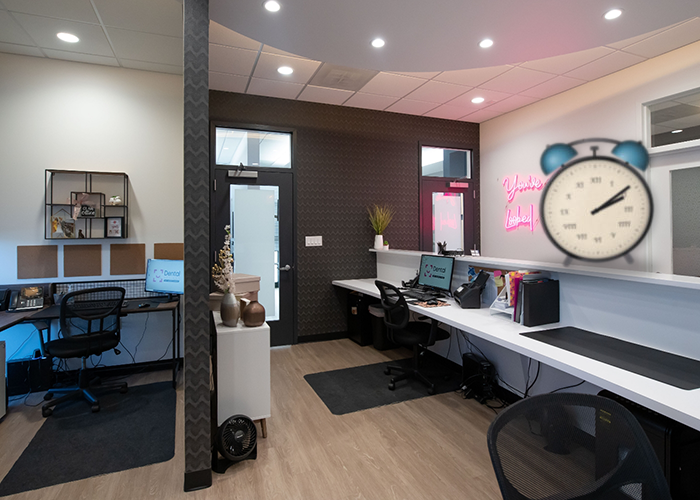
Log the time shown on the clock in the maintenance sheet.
2:09
